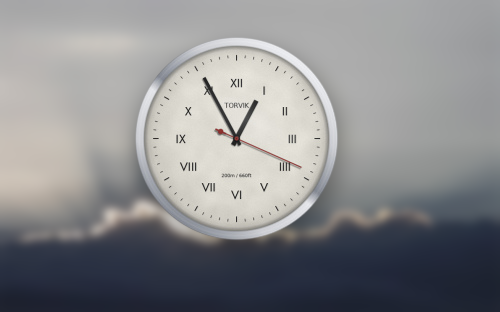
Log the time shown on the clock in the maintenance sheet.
12:55:19
